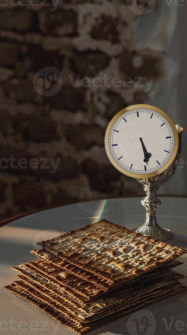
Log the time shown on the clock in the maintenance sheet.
5:29
